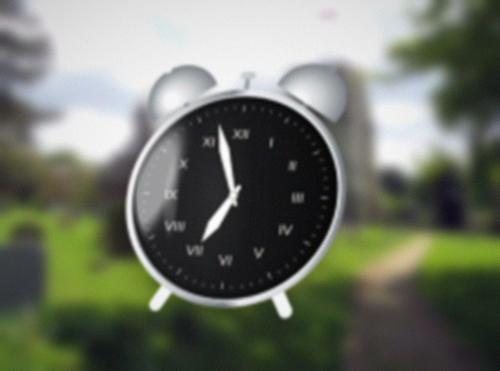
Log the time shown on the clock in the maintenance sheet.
6:57
